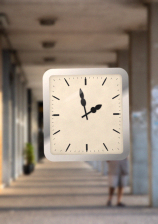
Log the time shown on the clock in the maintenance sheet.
1:58
